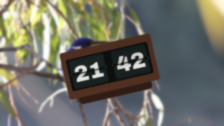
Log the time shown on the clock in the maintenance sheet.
21:42
